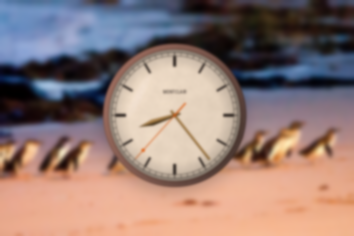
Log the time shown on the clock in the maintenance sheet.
8:23:37
